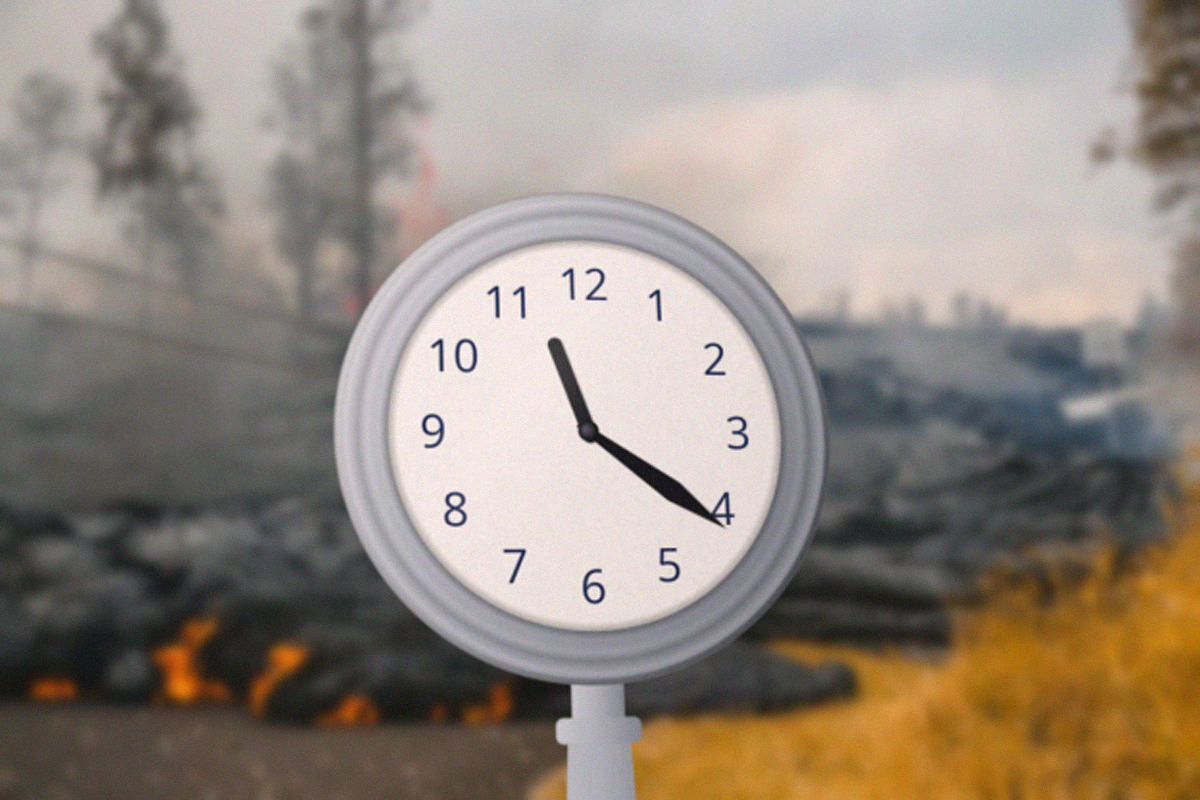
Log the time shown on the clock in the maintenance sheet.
11:21
